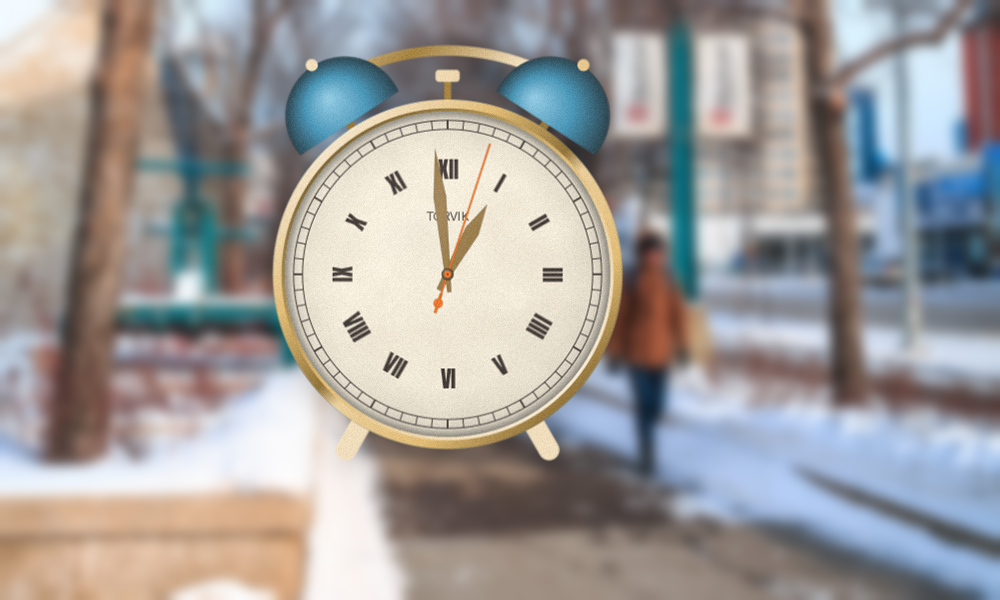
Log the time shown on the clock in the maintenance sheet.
12:59:03
